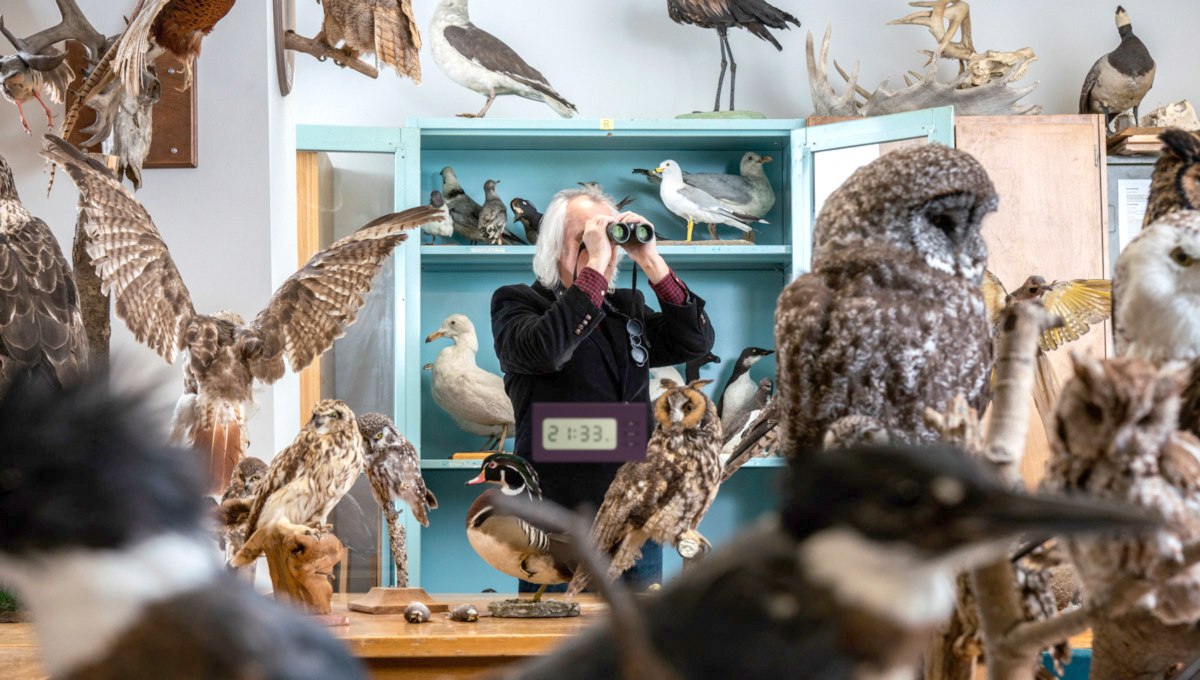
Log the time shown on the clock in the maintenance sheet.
21:33
